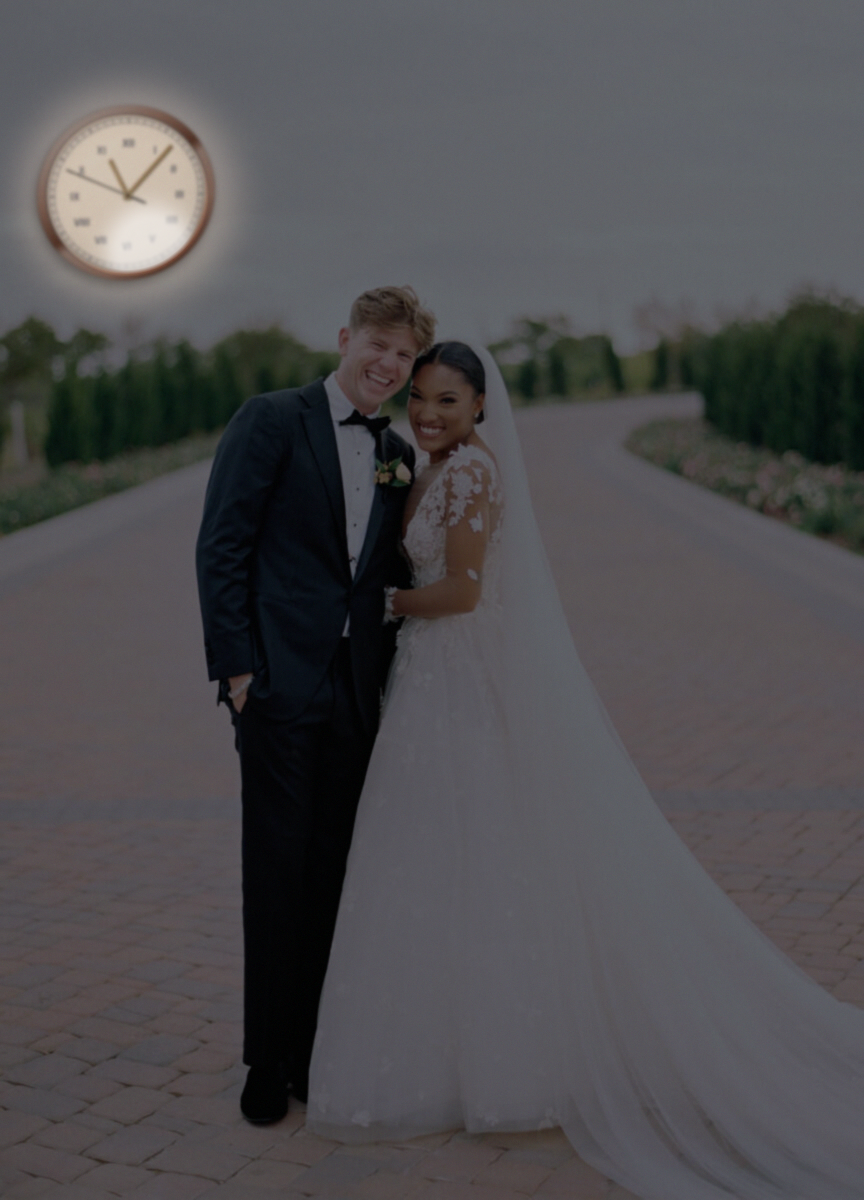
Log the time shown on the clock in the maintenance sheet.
11:06:49
